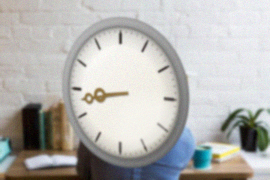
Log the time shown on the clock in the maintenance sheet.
8:43
